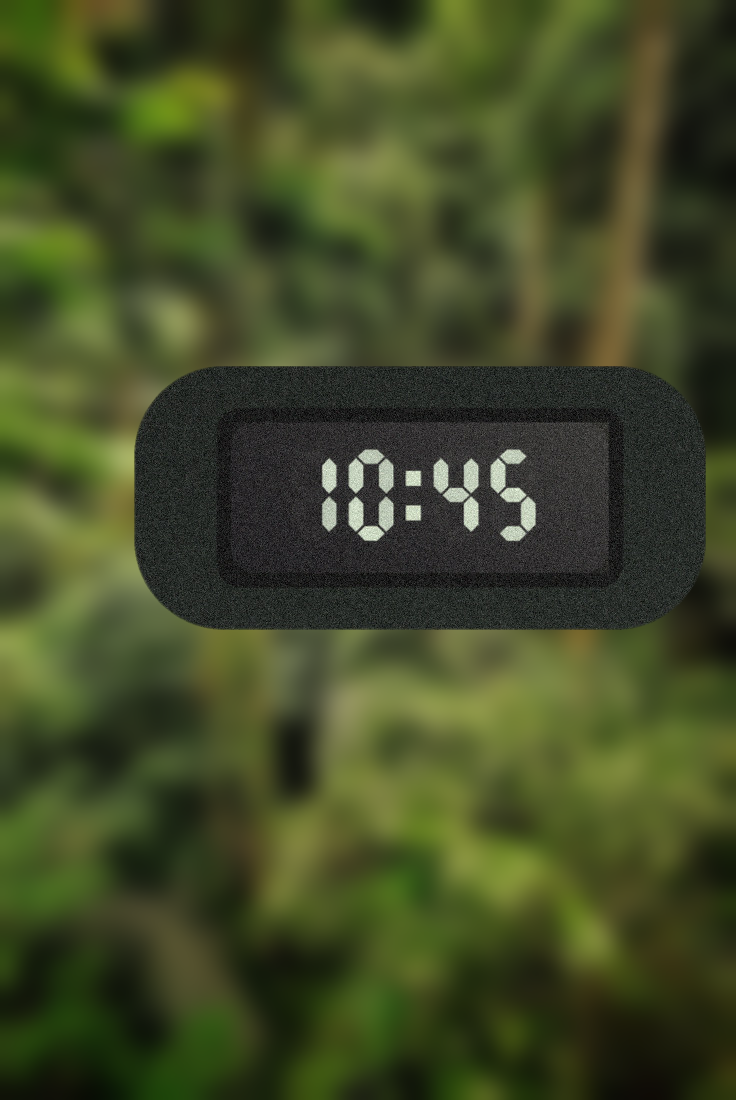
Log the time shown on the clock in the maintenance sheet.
10:45
